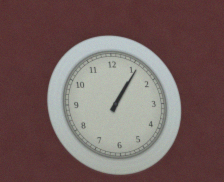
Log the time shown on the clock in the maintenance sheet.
1:06
